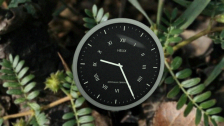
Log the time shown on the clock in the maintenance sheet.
9:25
